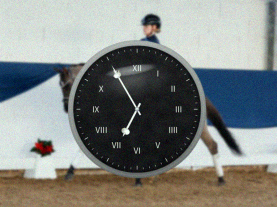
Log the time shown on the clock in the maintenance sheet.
6:55
